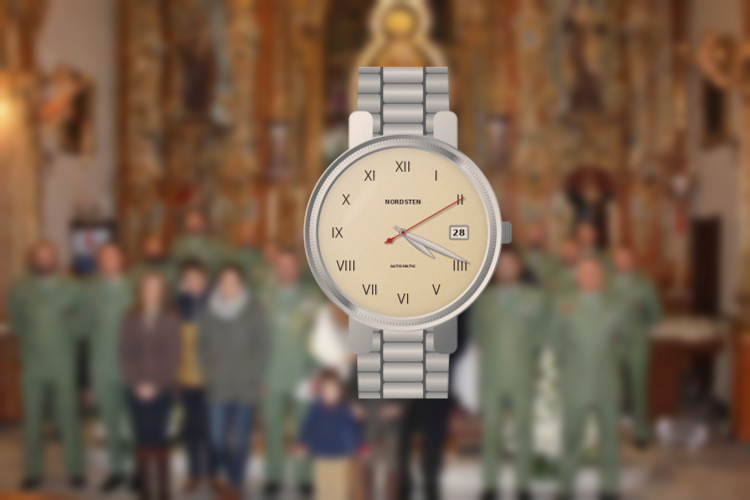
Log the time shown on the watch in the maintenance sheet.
4:19:10
